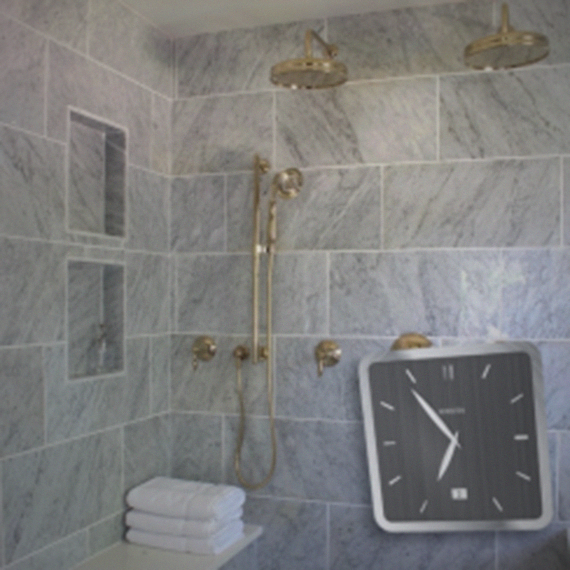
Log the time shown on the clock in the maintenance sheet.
6:54
